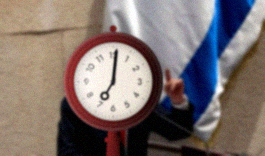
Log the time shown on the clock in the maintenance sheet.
7:01
